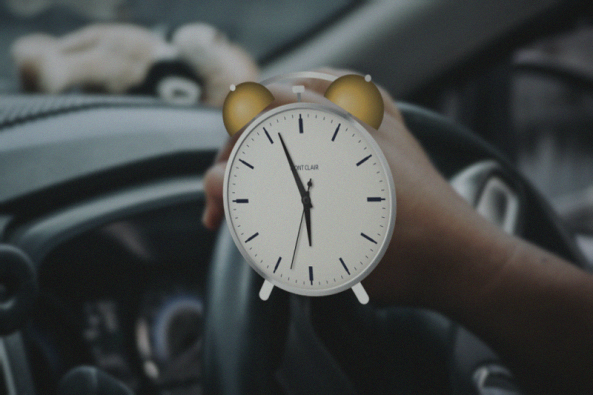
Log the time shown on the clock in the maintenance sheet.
5:56:33
